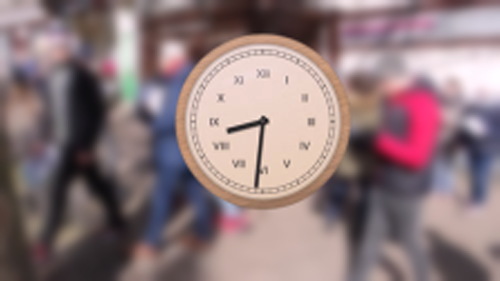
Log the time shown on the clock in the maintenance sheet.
8:31
